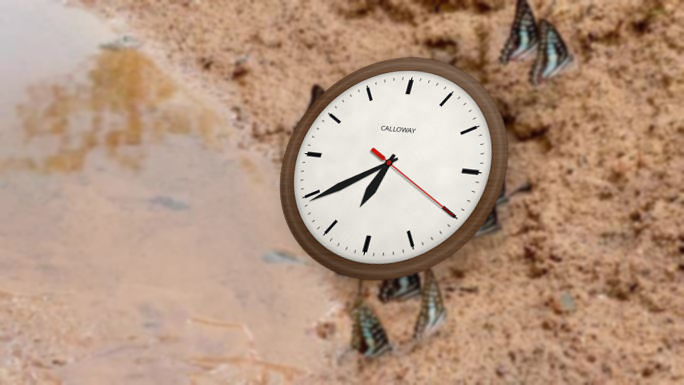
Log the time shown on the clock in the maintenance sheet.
6:39:20
